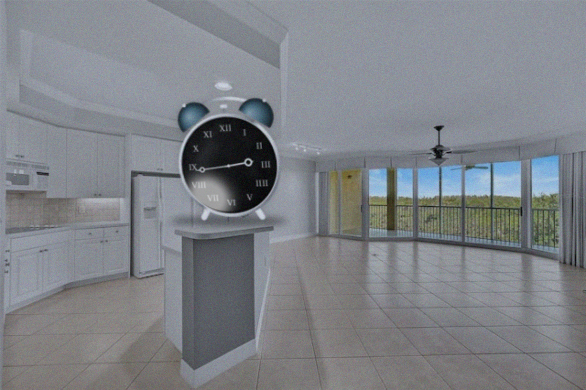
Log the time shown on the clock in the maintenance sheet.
2:44
